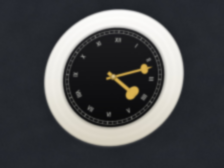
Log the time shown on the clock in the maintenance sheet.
4:12
